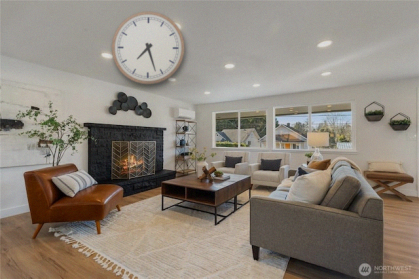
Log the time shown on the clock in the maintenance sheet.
7:27
